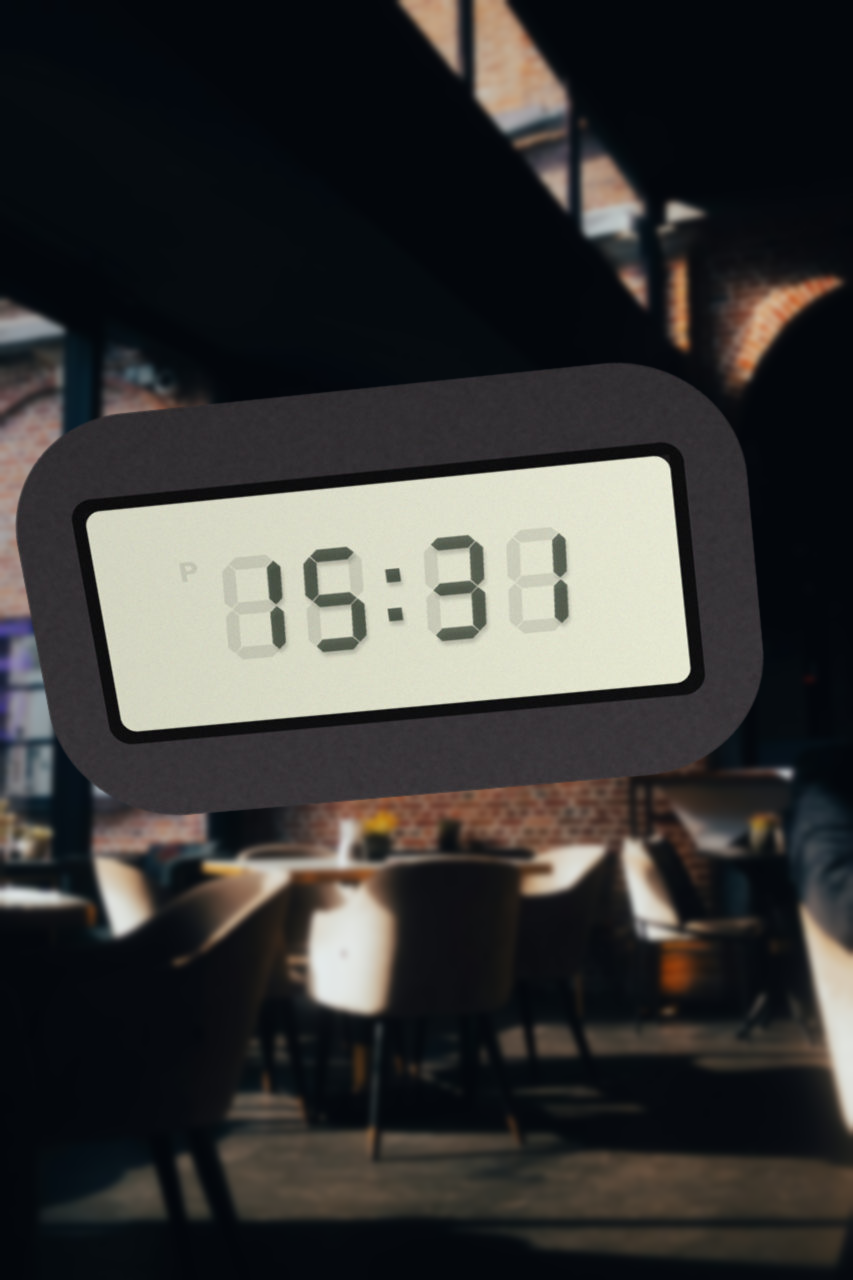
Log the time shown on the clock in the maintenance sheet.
15:31
